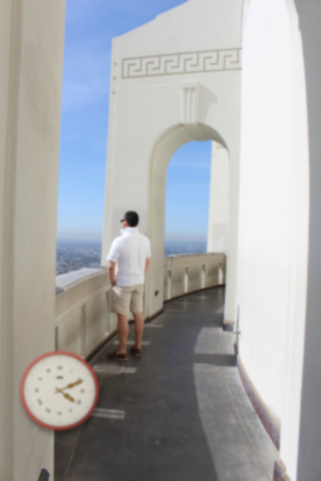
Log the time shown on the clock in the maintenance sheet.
4:11
